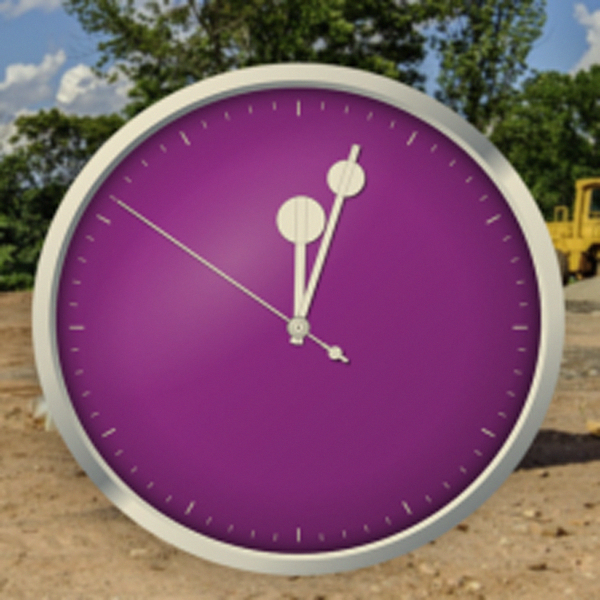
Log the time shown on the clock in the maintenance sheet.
12:02:51
